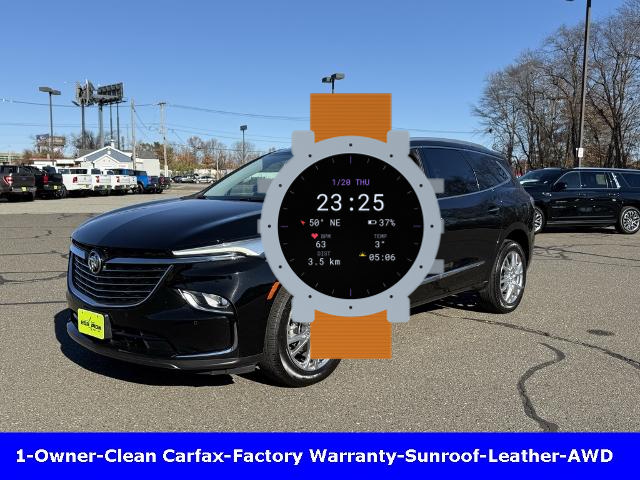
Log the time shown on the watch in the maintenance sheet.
23:25
